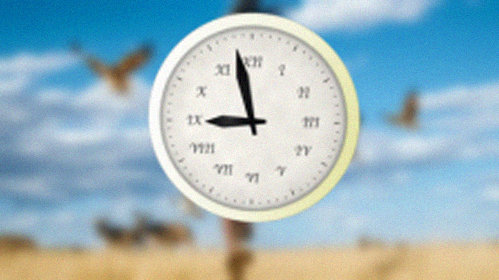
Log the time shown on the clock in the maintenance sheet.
8:58
